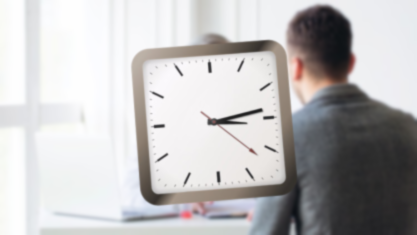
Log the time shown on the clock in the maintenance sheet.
3:13:22
